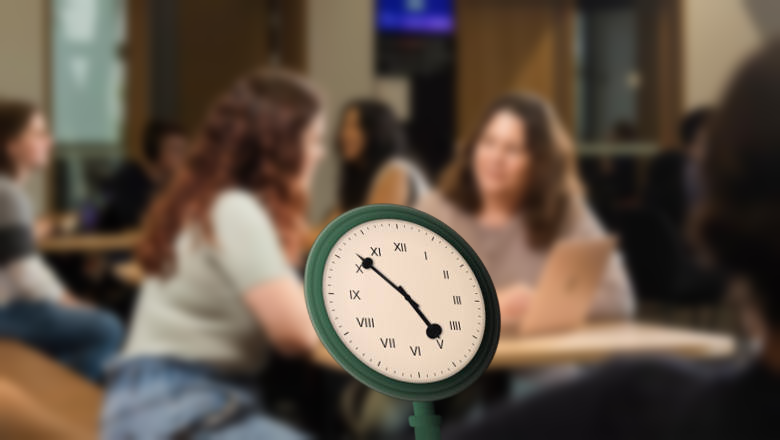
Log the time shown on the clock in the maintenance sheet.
4:52
